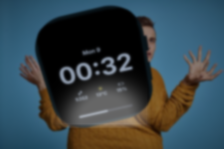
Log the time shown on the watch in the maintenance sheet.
0:32
